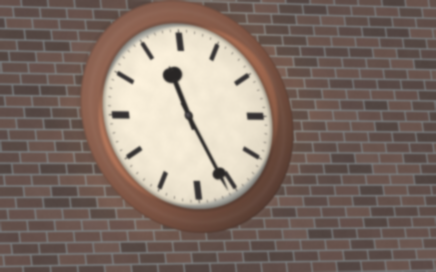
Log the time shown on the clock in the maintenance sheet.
11:26
